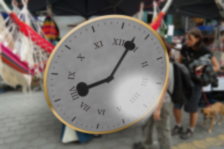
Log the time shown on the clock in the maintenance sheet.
8:03
